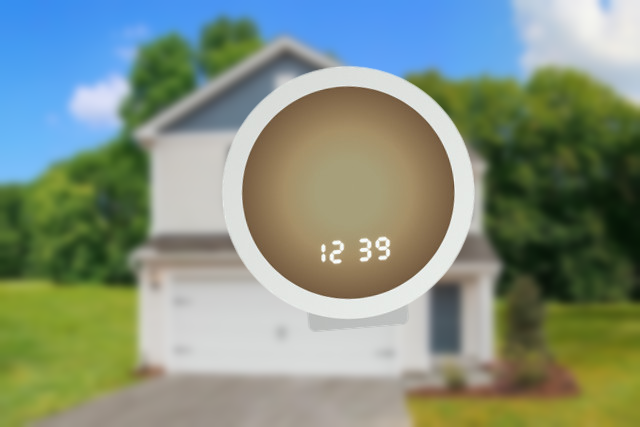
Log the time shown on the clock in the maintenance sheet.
12:39
